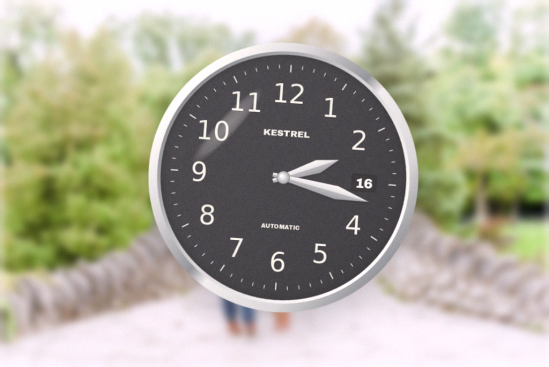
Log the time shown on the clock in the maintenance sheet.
2:17
